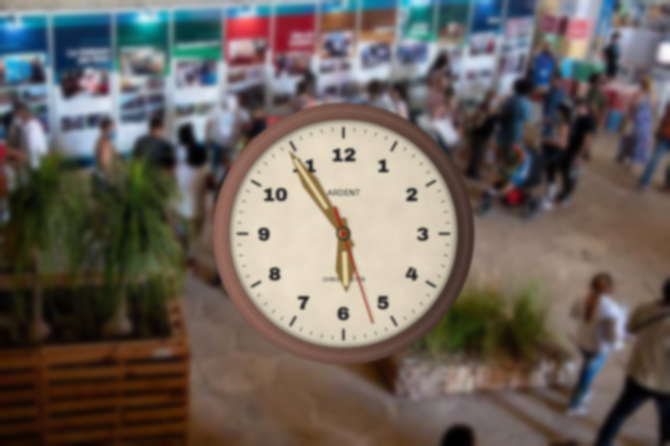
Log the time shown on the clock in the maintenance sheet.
5:54:27
